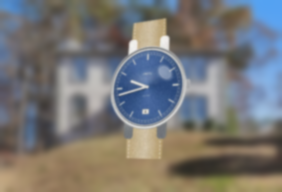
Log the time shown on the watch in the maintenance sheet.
9:43
